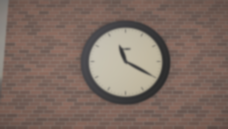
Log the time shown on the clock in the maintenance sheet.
11:20
